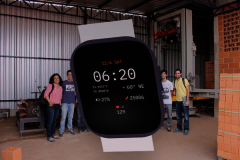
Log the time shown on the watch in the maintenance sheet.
6:20
